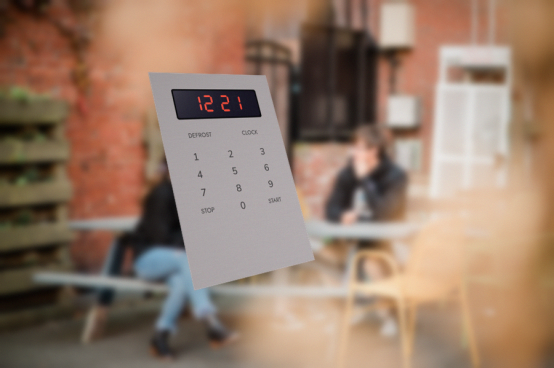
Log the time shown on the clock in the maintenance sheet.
12:21
